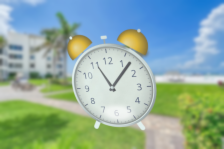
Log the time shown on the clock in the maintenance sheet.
11:07
